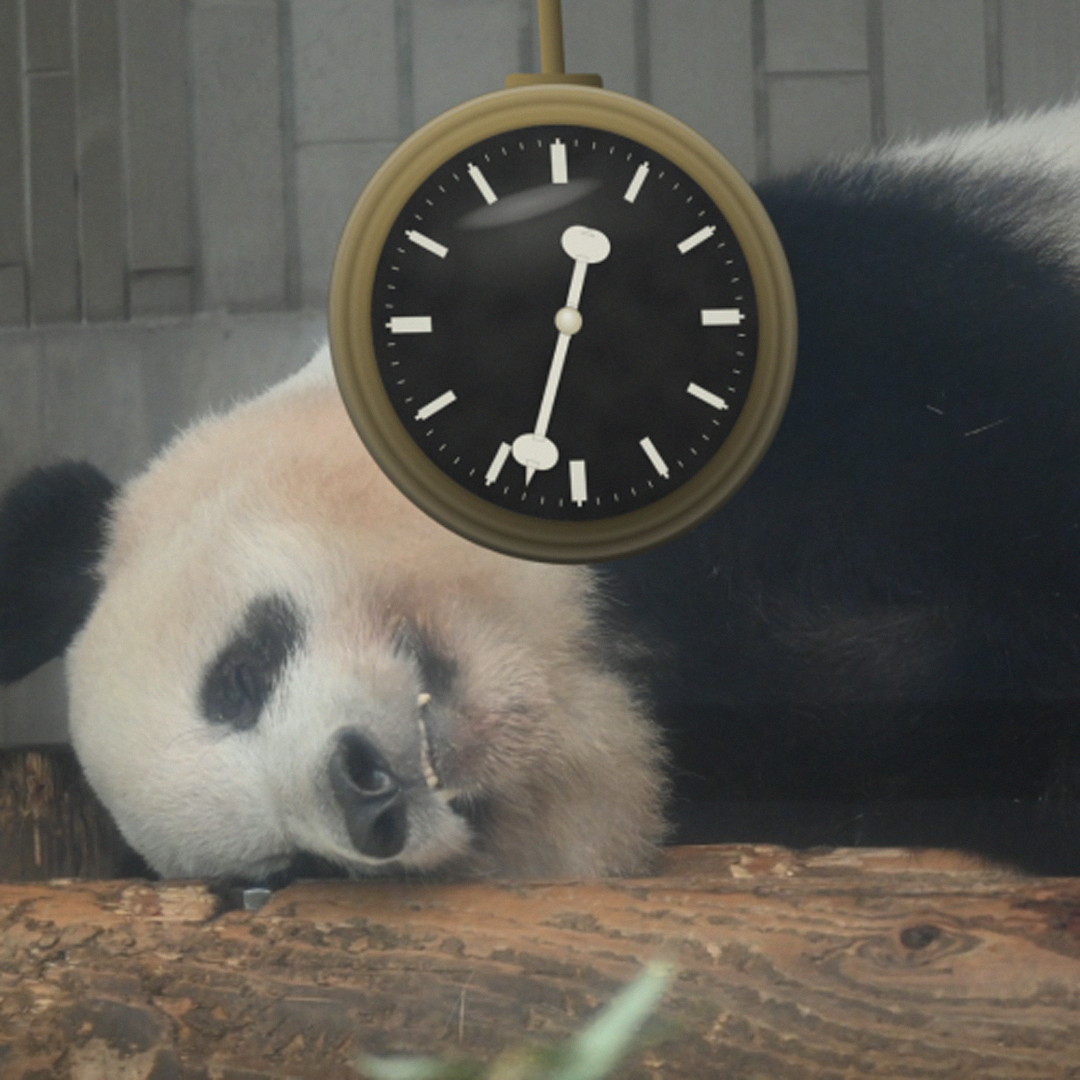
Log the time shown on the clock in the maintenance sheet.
12:33
